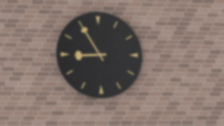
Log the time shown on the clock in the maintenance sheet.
8:55
